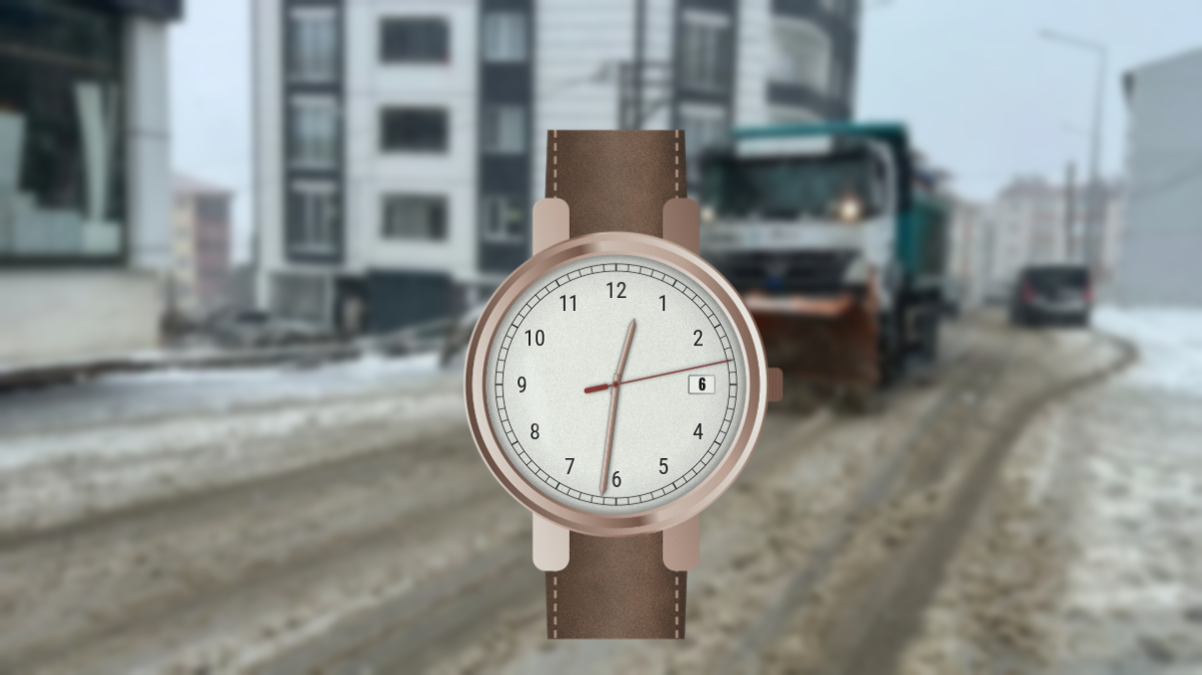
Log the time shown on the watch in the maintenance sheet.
12:31:13
